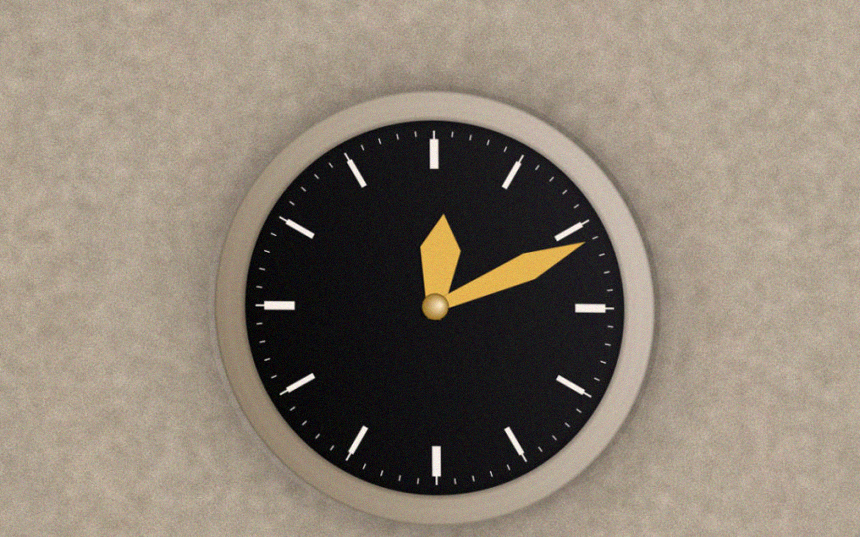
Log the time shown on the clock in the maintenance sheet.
12:11
